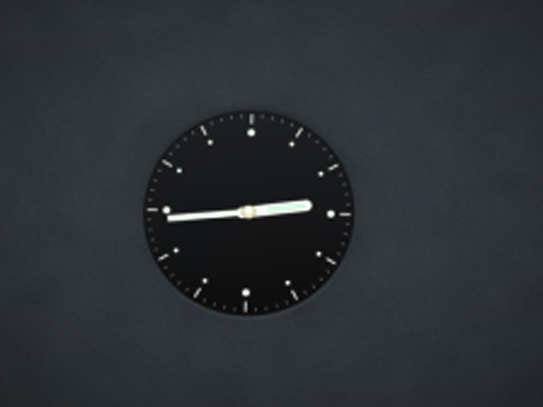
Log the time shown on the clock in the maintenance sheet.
2:44
